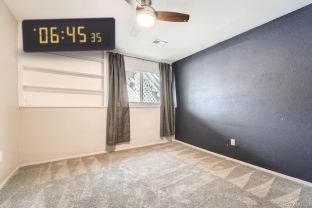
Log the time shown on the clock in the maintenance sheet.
6:45:35
